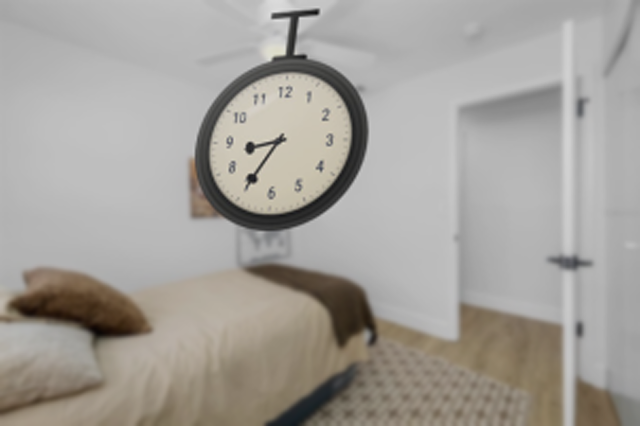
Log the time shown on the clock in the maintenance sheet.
8:35
